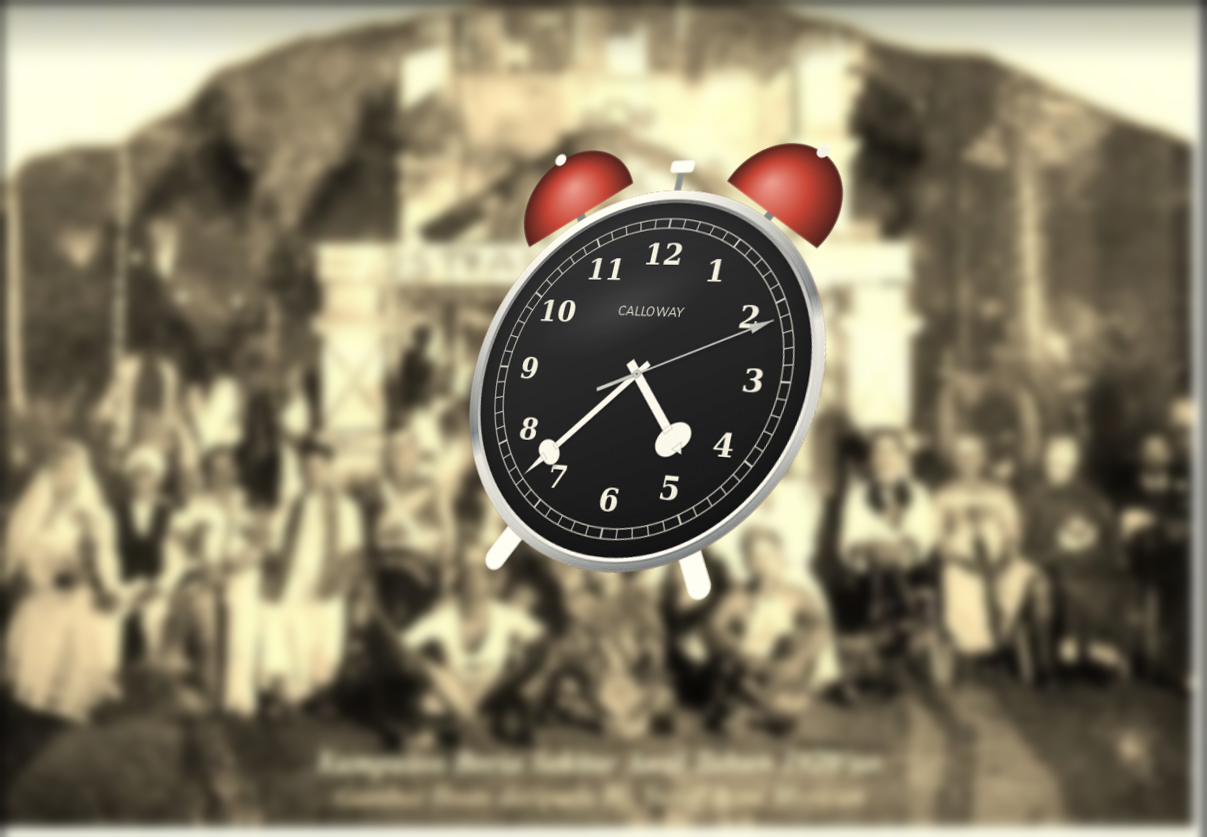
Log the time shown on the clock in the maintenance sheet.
4:37:11
